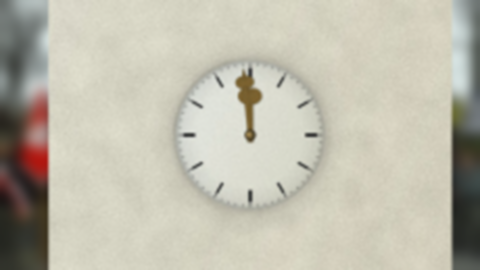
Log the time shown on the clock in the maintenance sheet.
11:59
